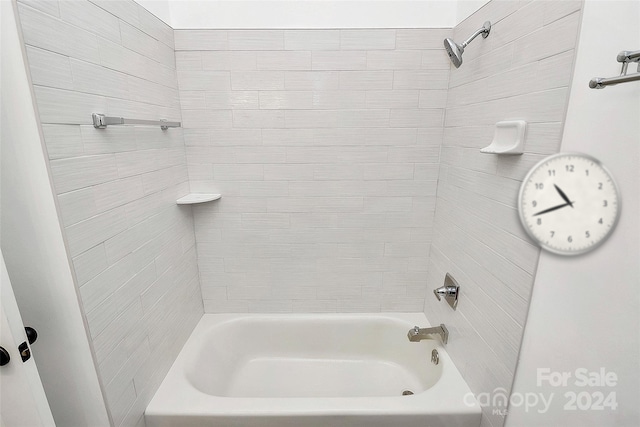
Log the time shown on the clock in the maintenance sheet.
10:42
